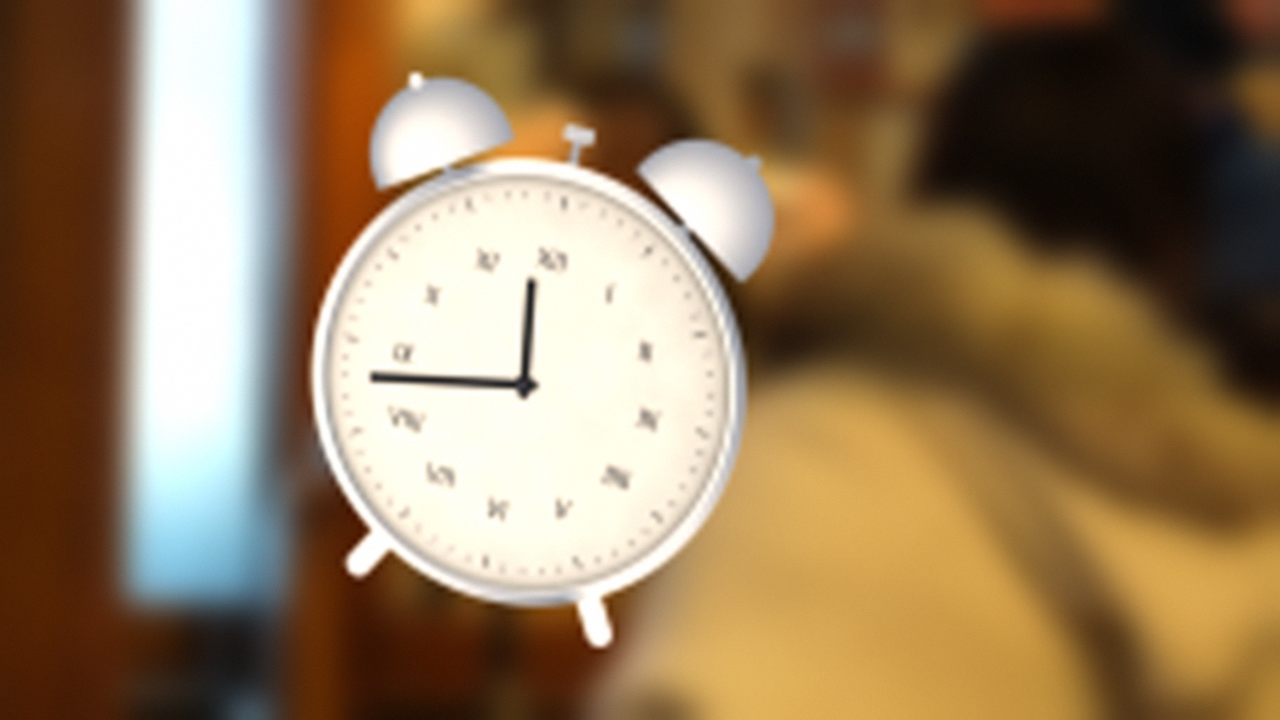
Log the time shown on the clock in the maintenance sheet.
11:43
